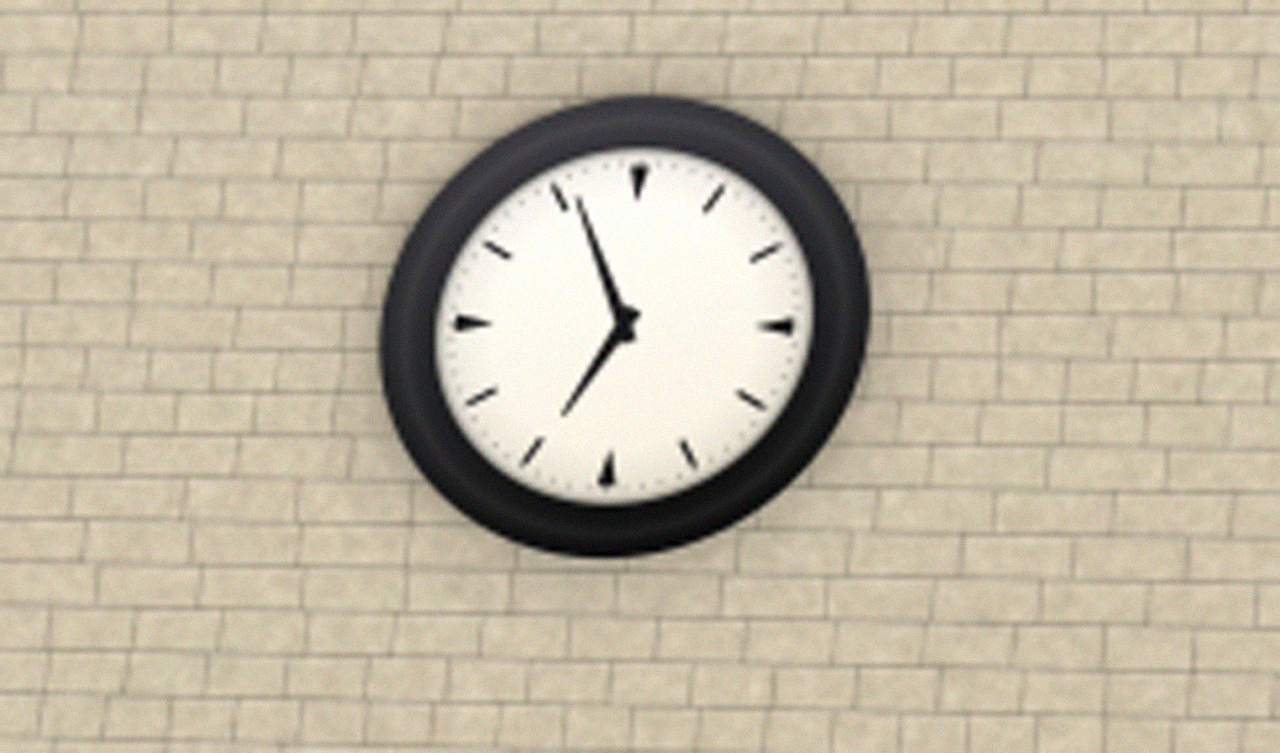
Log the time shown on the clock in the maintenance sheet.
6:56
